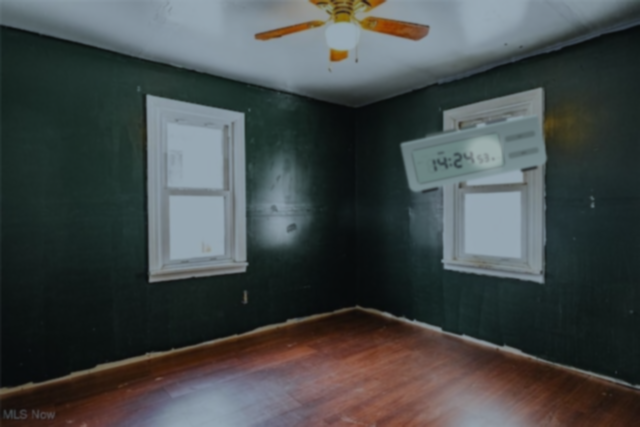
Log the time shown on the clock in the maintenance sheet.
14:24
